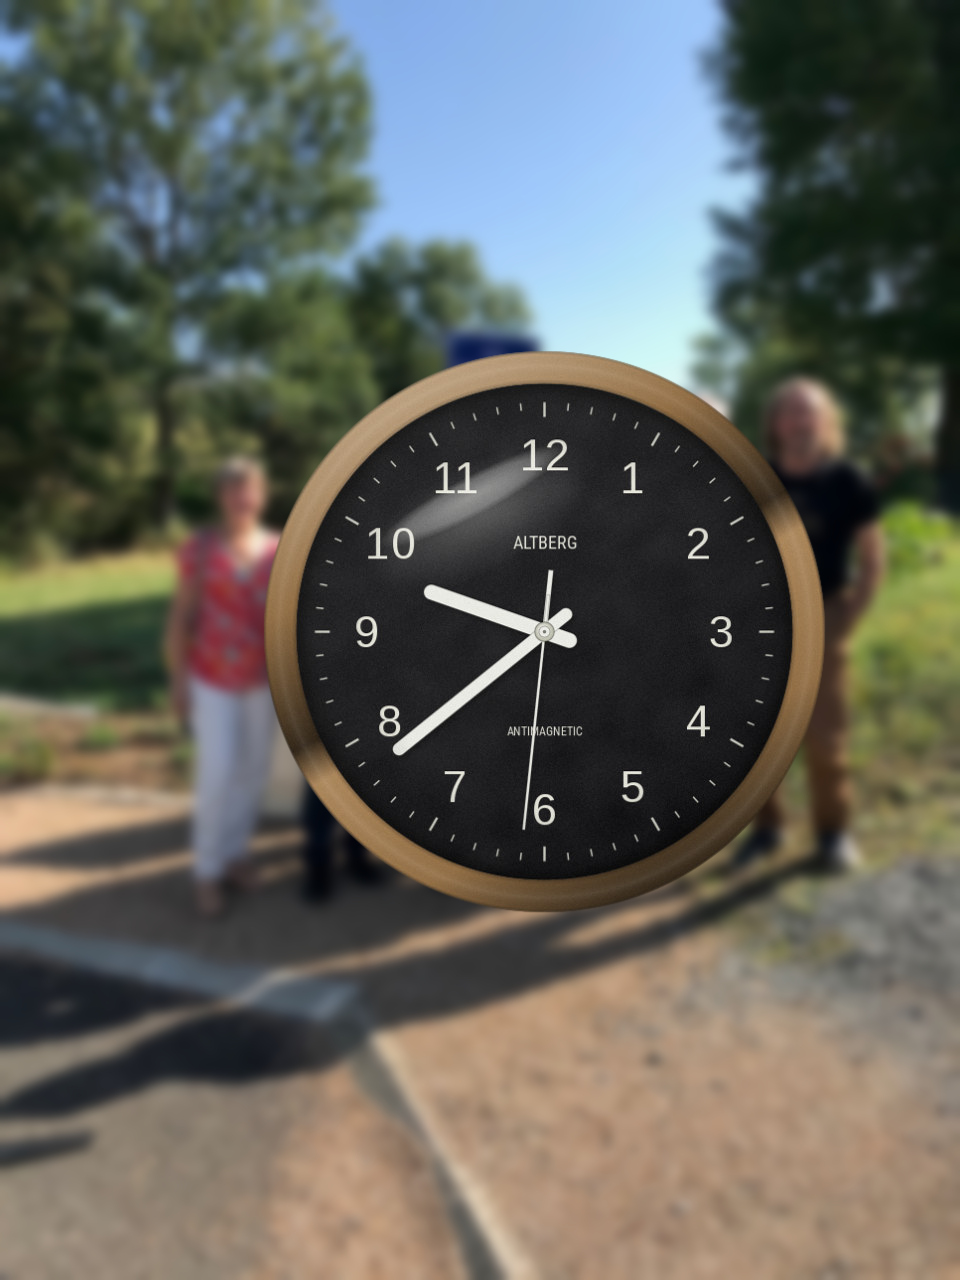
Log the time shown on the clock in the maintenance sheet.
9:38:31
